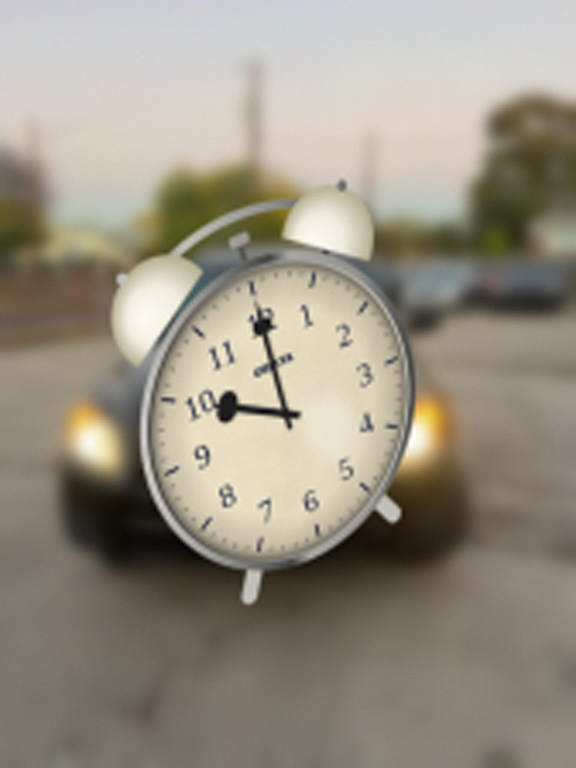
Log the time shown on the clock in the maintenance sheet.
10:00
